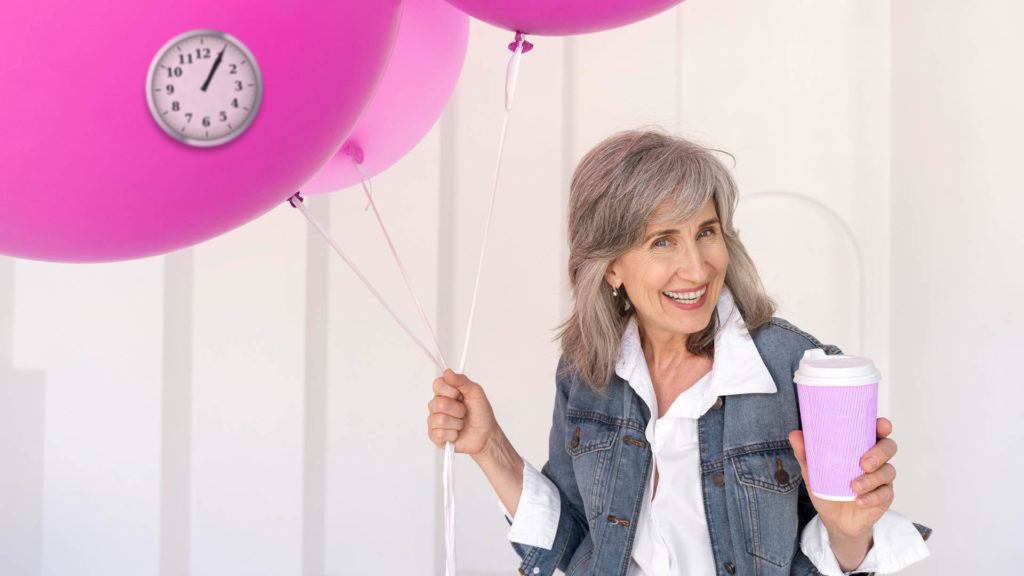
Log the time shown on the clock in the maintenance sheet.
1:05
